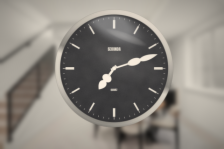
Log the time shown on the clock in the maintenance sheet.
7:12
